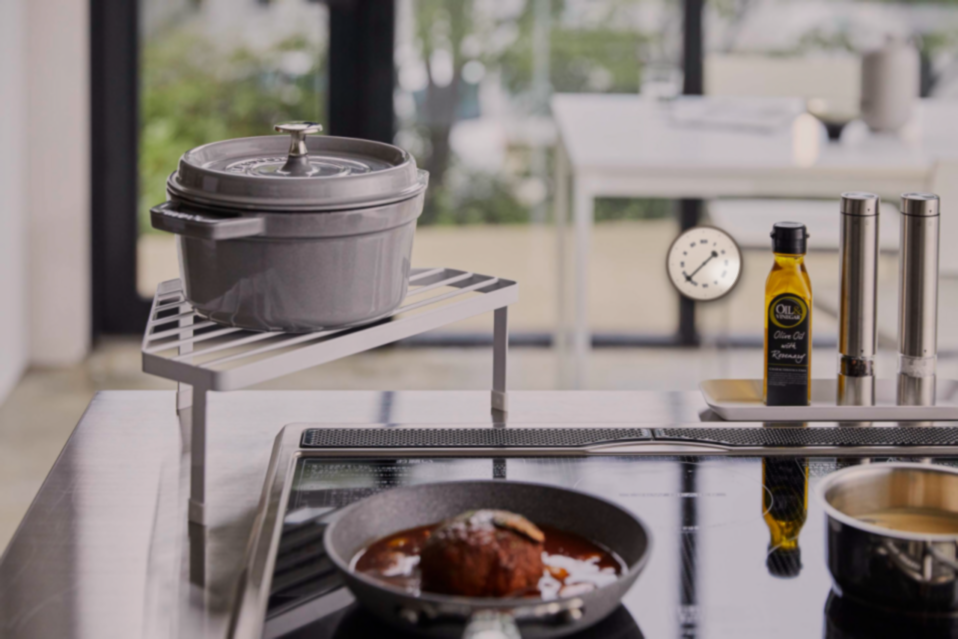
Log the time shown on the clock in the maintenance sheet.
1:38
